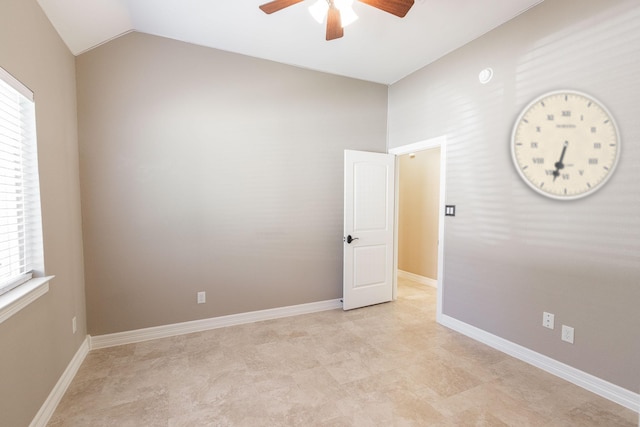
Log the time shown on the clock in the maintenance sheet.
6:33
